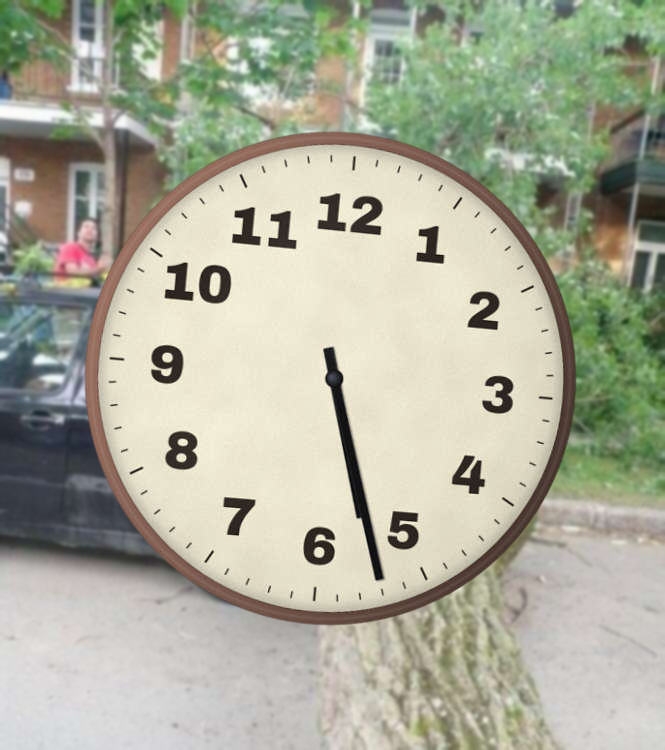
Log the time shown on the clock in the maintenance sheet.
5:27
